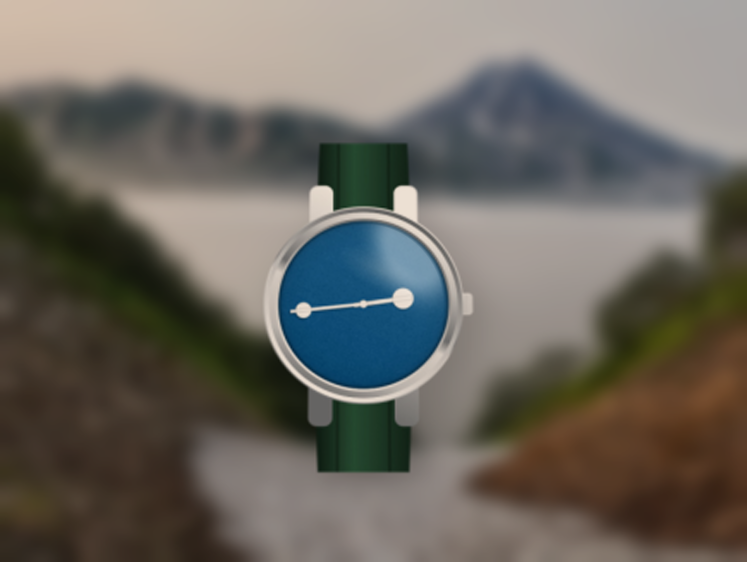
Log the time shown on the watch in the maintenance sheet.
2:44
